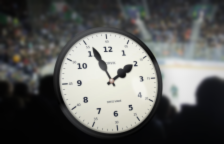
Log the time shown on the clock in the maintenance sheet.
1:56
